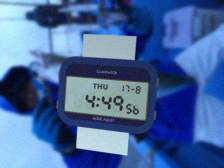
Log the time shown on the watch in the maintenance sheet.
4:49:56
